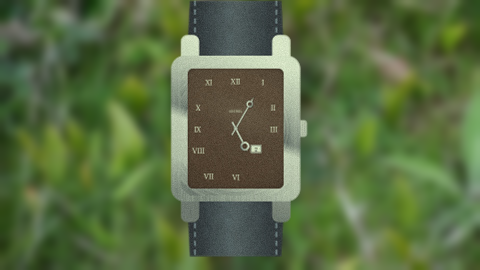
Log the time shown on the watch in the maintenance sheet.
5:05
